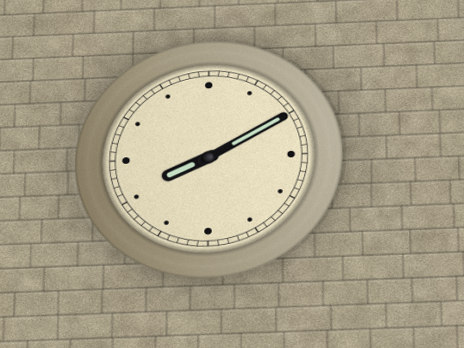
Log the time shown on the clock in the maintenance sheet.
8:10
